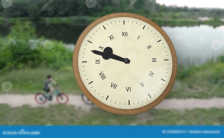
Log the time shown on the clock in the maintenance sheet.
9:48
